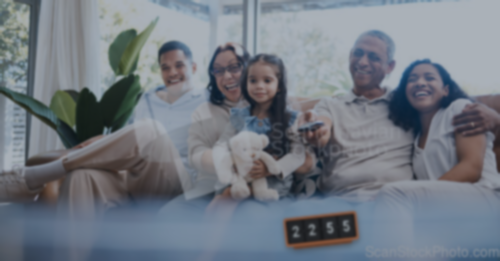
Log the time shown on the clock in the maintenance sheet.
22:55
